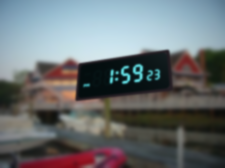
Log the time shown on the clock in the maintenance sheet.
1:59
